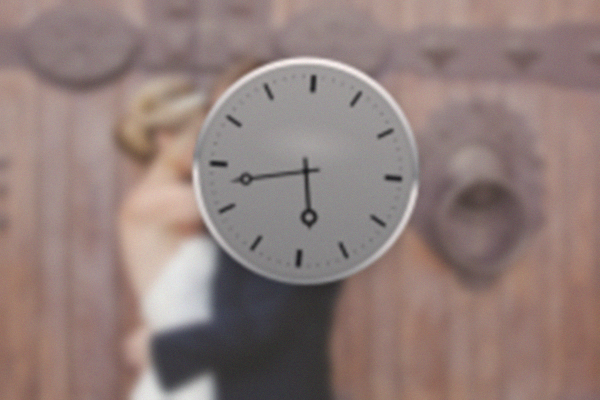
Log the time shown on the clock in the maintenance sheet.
5:43
